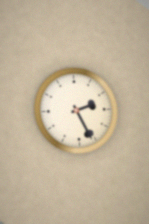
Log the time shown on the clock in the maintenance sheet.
2:26
